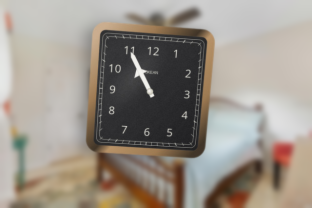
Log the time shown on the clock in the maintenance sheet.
10:55
